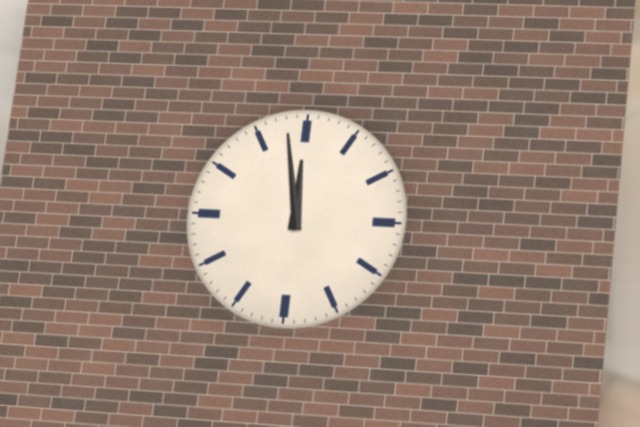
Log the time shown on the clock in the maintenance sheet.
11:58
